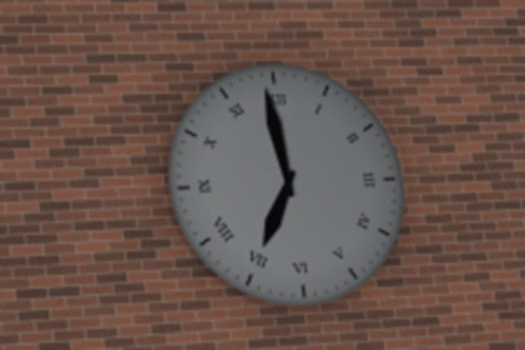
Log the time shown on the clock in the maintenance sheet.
6:59
